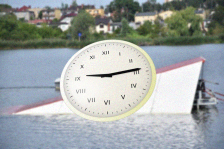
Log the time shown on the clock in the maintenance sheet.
9:14
